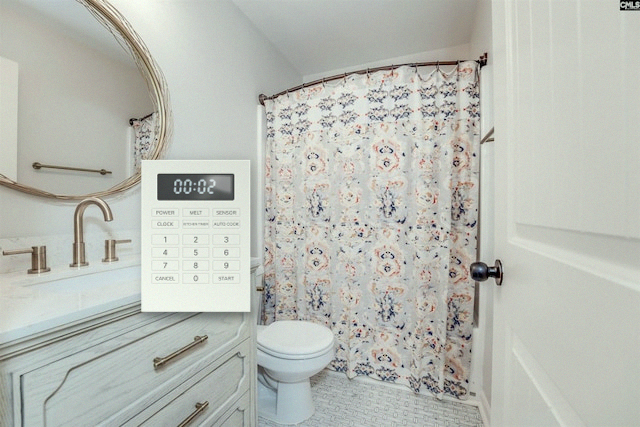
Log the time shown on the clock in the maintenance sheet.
0:02
